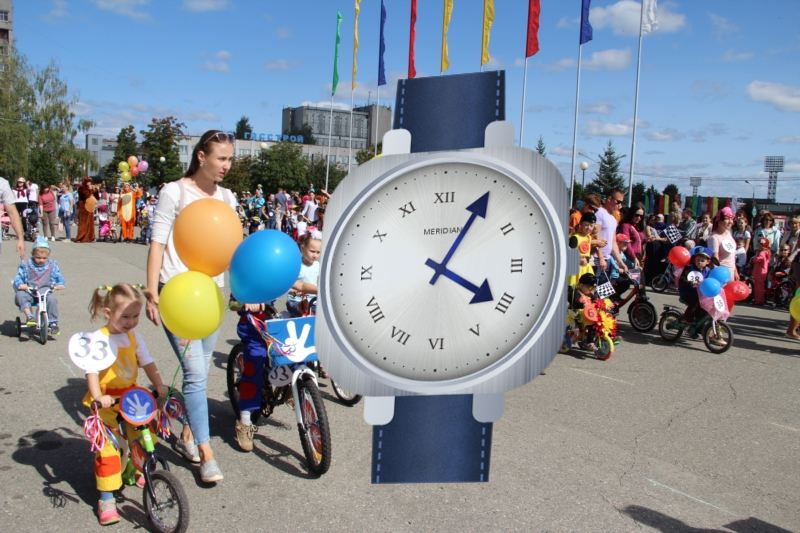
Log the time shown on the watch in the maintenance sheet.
4:05
